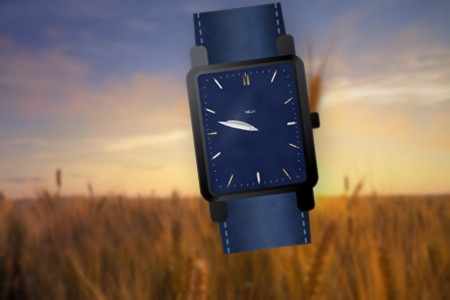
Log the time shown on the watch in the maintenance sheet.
9:48
